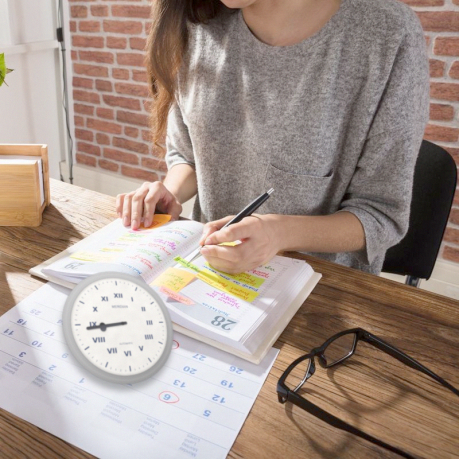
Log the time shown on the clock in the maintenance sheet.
8:44
